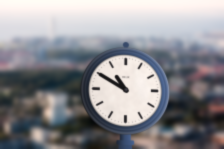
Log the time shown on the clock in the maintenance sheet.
10:50
